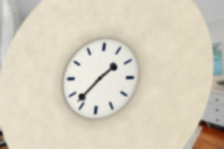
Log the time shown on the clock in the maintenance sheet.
1:37
